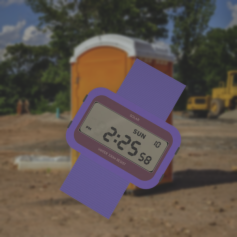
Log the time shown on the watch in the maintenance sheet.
2:25:58
